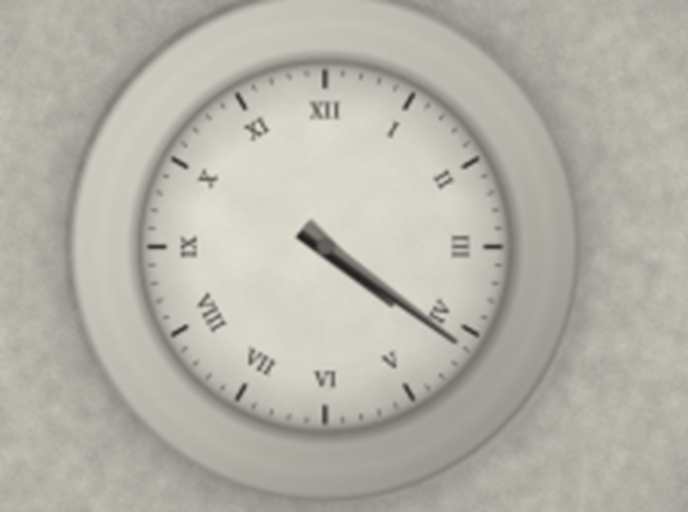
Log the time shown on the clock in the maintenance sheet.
4:21
